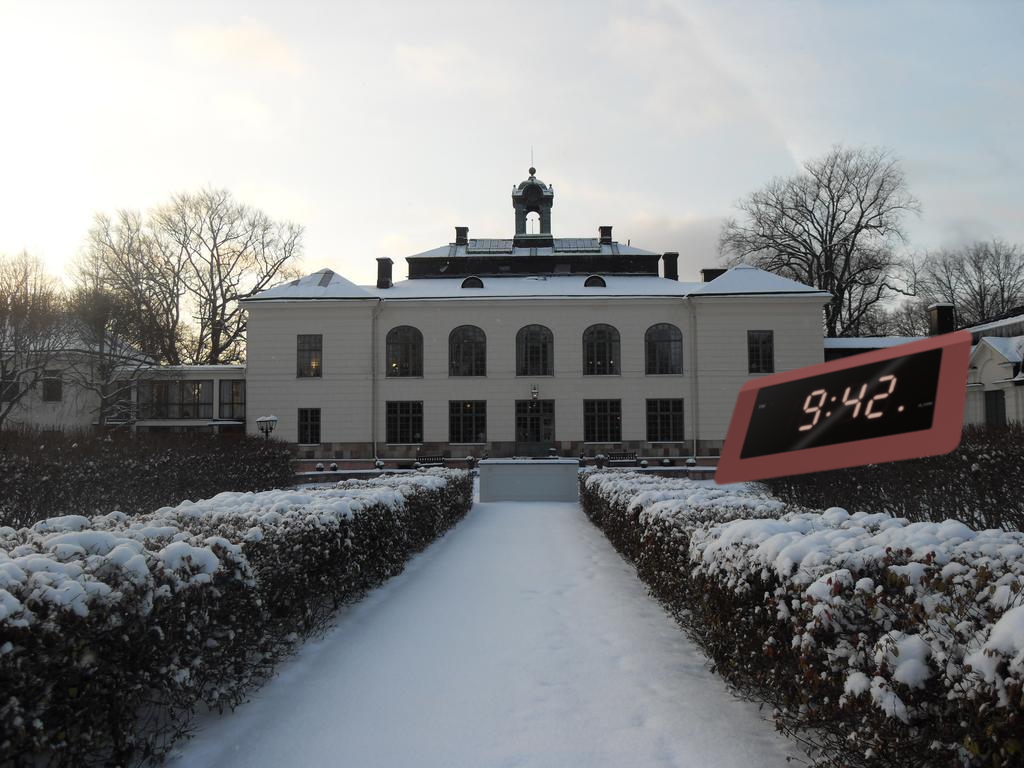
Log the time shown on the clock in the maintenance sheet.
9:42
